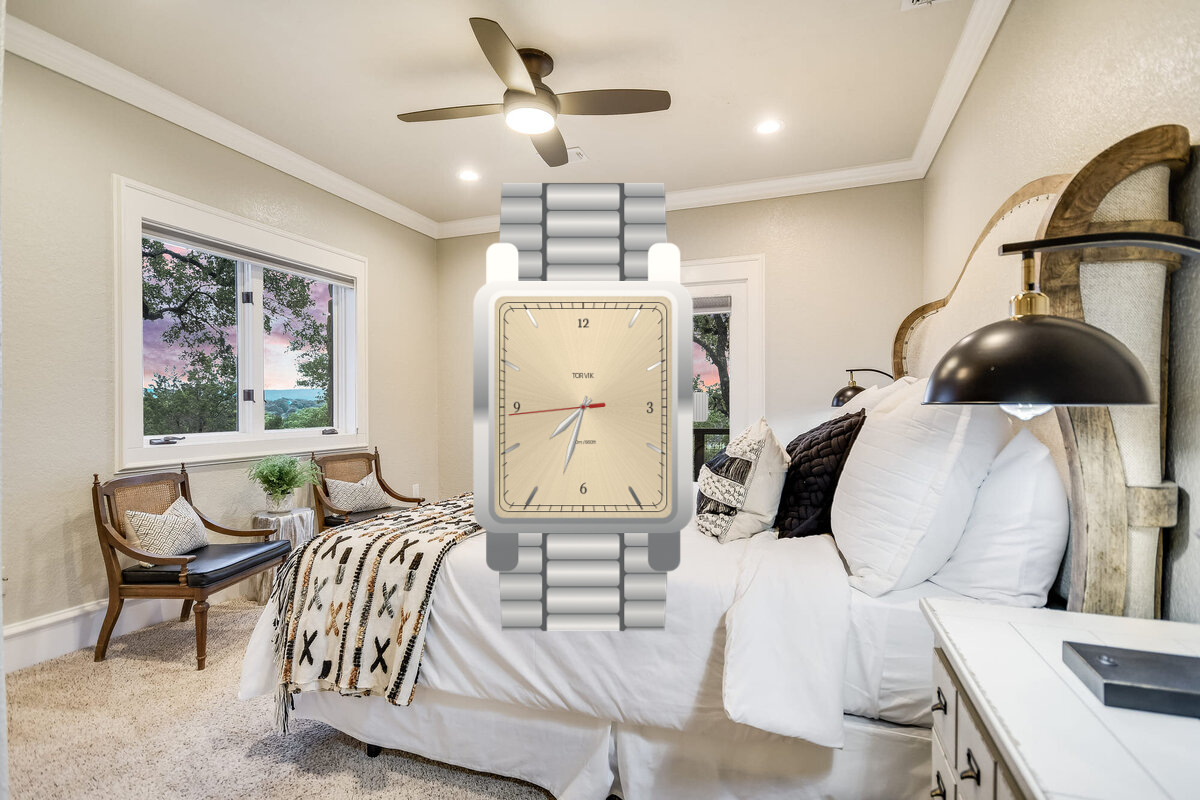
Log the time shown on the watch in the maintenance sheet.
7:32:44
